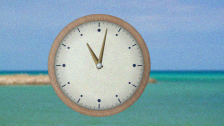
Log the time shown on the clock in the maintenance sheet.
11:02
